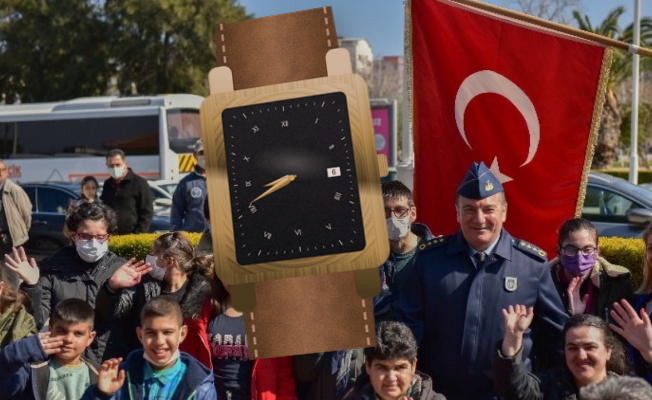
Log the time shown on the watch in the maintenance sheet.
8:41
